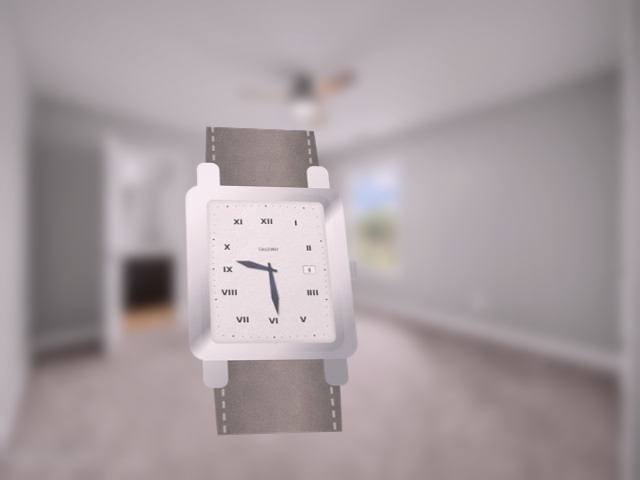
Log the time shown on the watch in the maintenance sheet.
9:29
